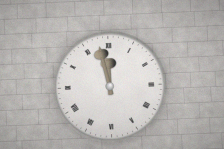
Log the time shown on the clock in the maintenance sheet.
11:58
